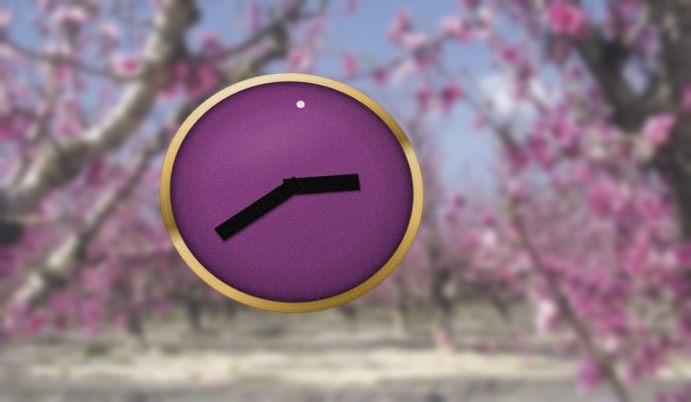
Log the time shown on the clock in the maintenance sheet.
2:38
